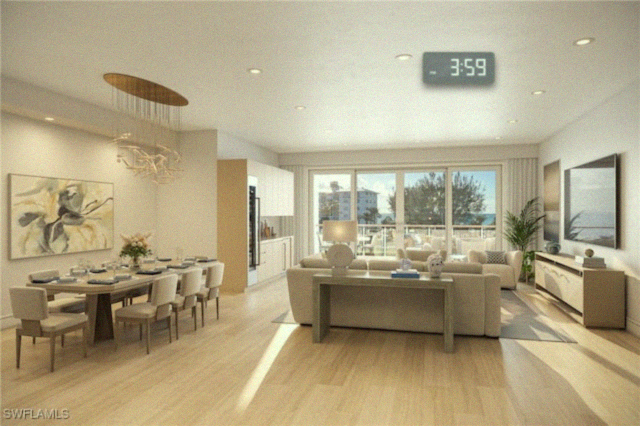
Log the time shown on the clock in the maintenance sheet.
3:59
